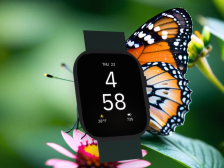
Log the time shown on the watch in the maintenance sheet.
4:58
